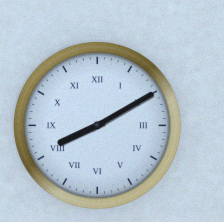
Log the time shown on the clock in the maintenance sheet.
8:10
